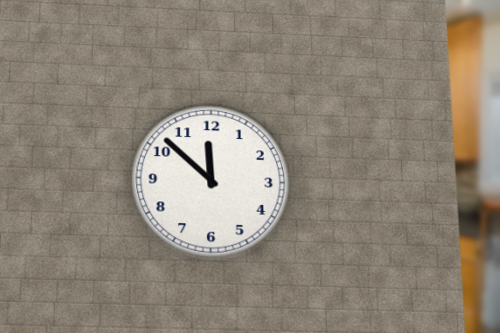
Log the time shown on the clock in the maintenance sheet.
11:52
